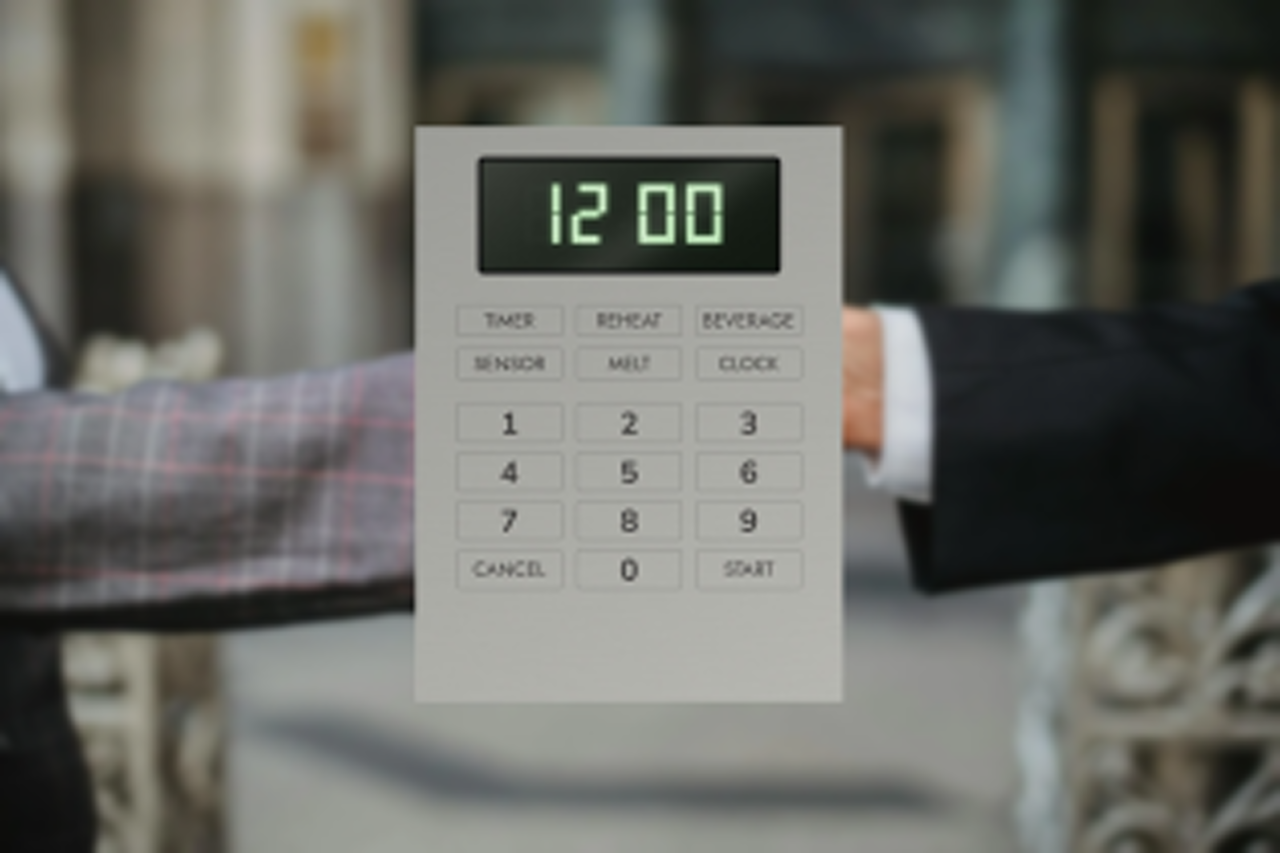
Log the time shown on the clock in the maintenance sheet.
12:00
